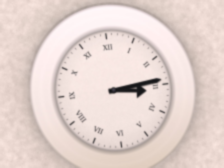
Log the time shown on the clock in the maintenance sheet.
3:14
